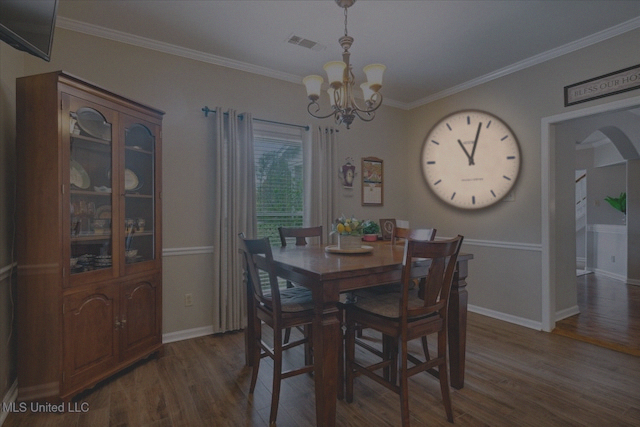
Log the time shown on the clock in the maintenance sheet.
11:03
